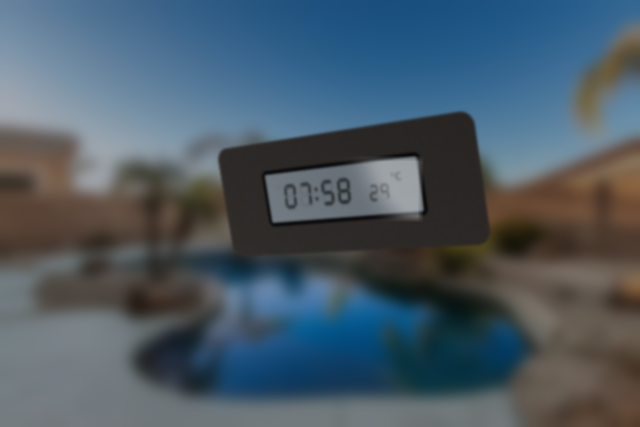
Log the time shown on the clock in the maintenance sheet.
7:58
